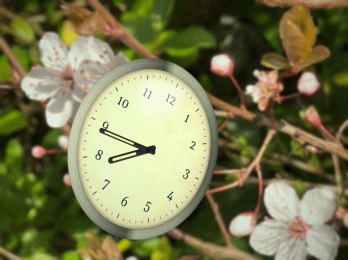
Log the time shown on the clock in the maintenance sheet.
7:44
